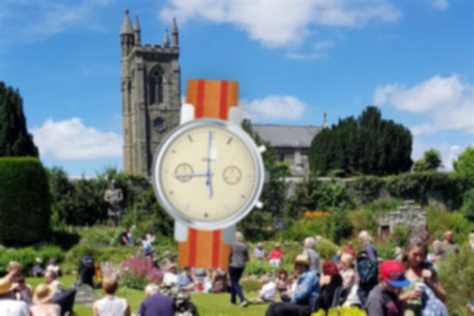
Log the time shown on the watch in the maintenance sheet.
5:44
